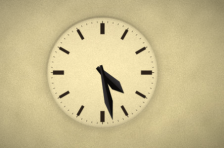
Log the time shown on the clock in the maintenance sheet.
4:28
